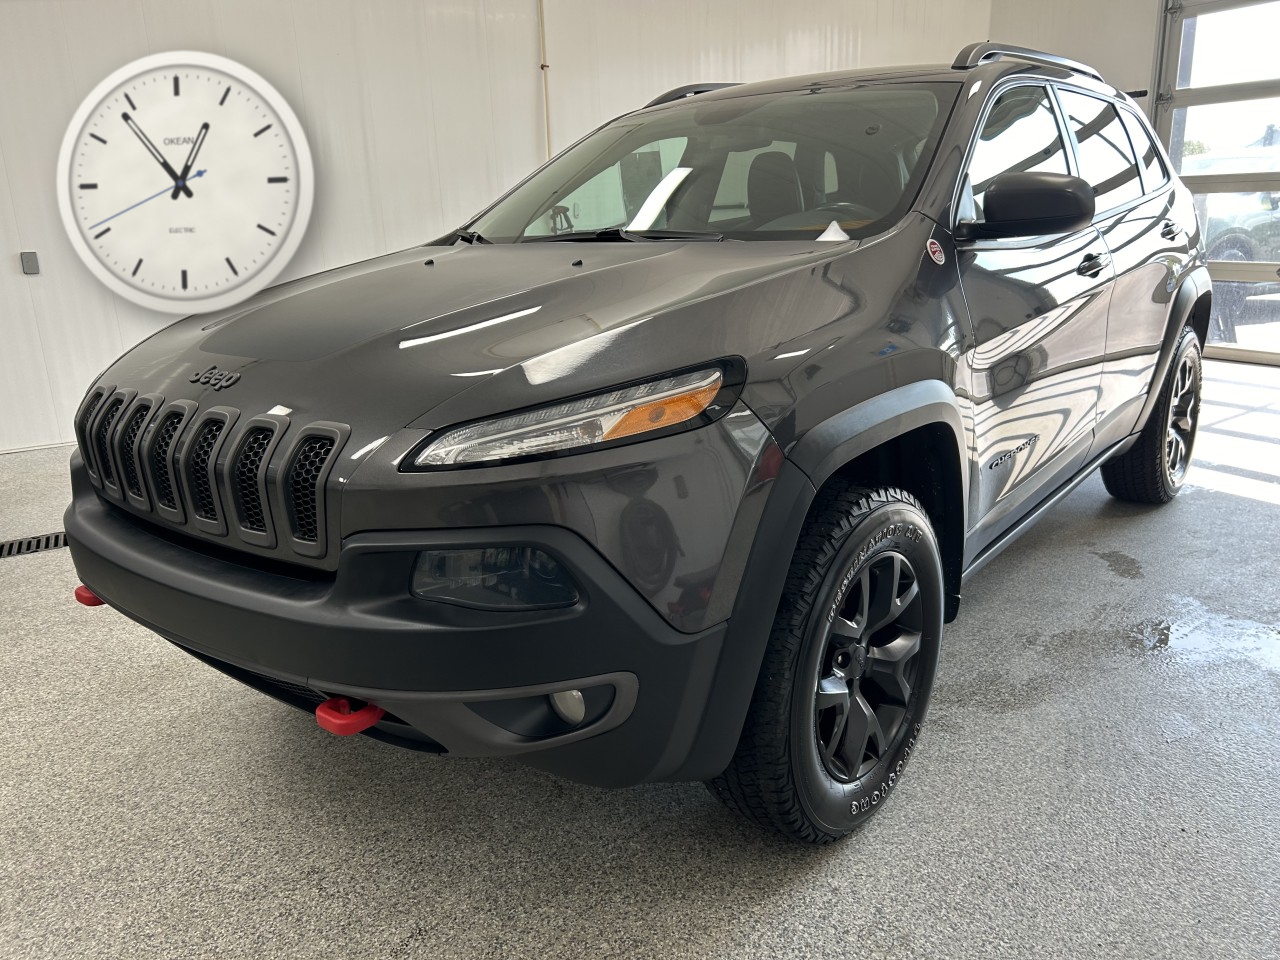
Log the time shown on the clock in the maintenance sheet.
12:53:41
